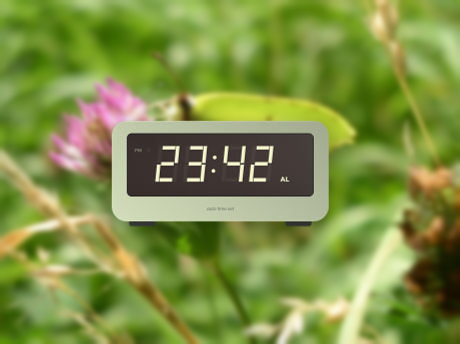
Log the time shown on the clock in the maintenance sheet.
23:42
